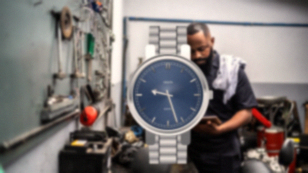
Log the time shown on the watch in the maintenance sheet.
9:27
